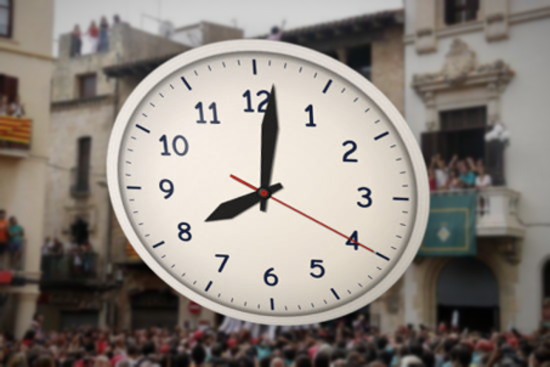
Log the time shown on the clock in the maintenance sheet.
8:01:20
